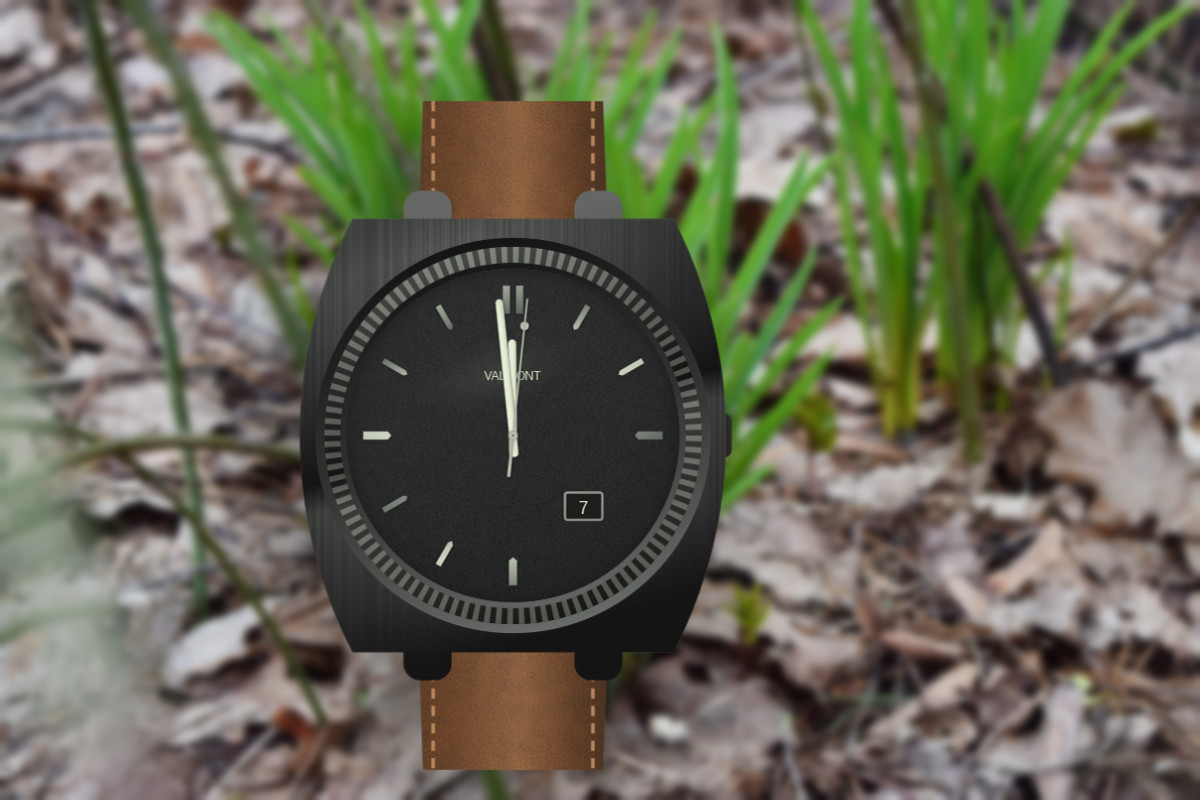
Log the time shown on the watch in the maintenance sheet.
11:59:01
